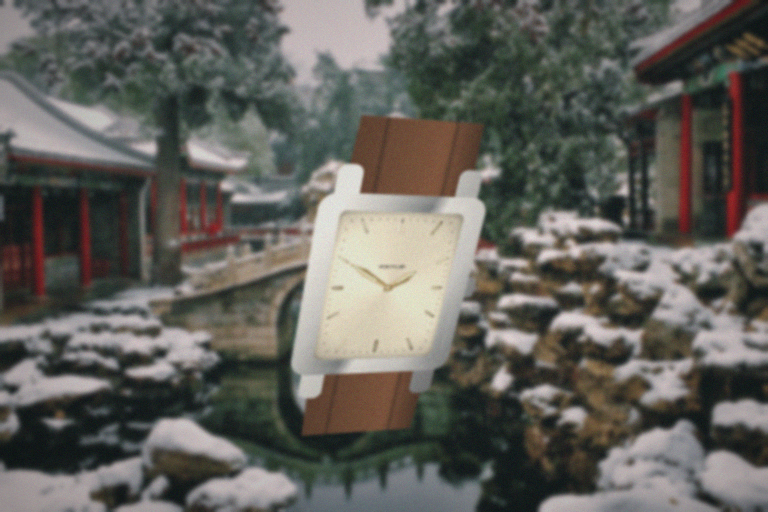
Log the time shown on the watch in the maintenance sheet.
1:50
